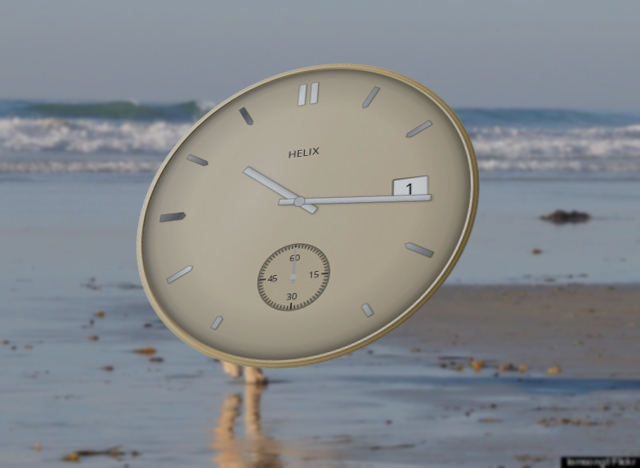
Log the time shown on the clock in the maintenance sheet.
10:16
